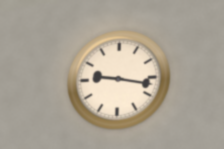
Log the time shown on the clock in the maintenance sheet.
9:17
